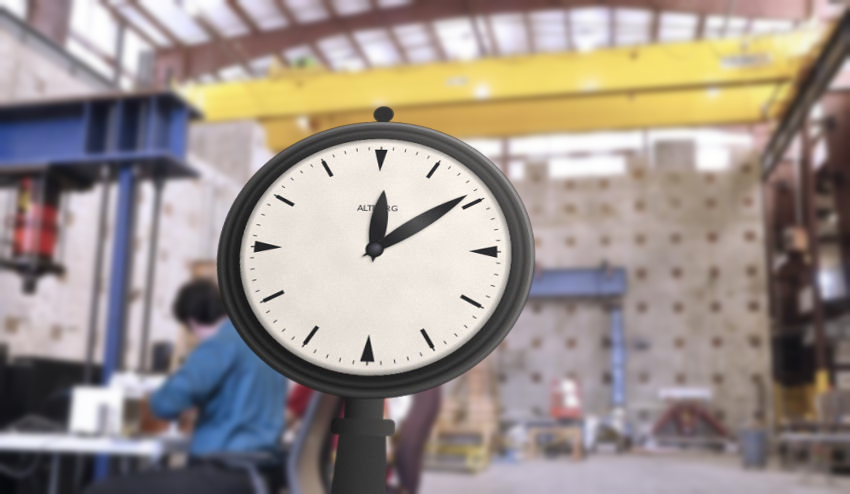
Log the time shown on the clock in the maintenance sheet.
12:09
